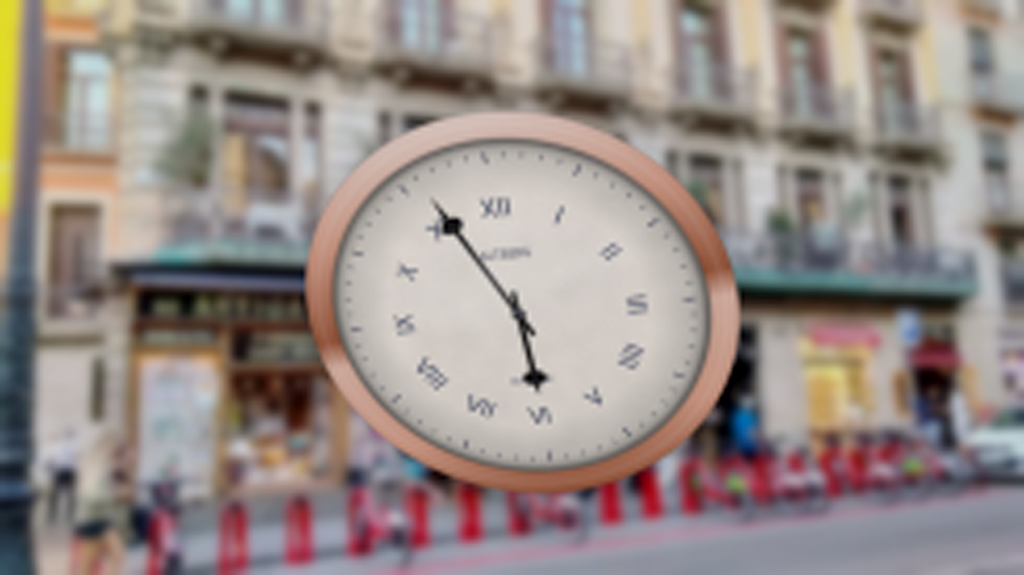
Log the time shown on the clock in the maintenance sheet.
5:56
